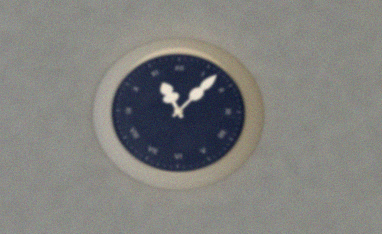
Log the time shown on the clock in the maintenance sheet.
11:07
